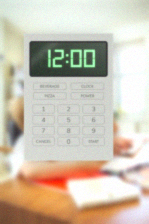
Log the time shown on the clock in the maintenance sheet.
12:00
